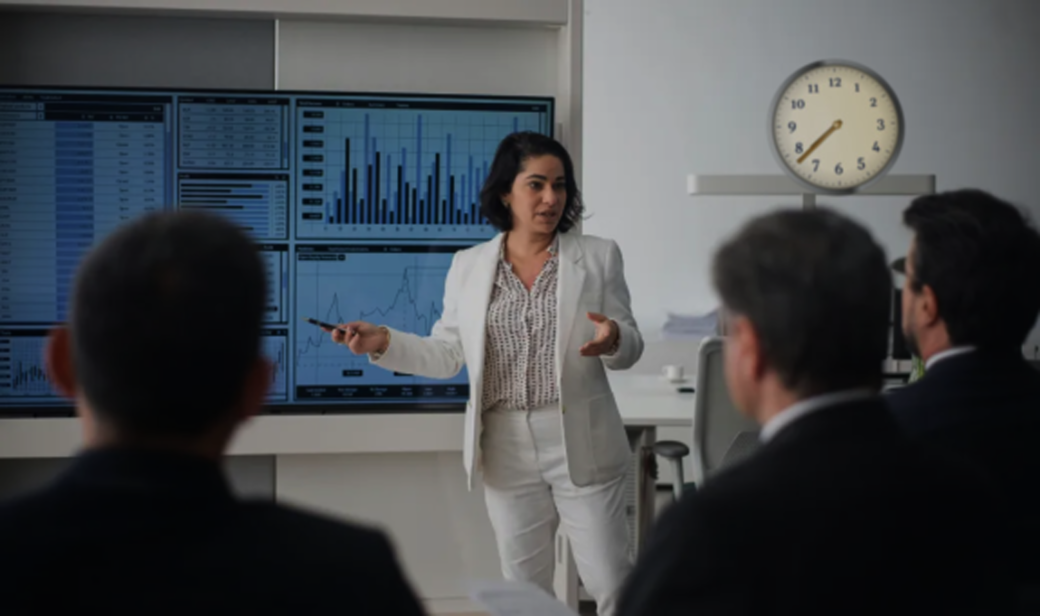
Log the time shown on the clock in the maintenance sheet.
7:38
